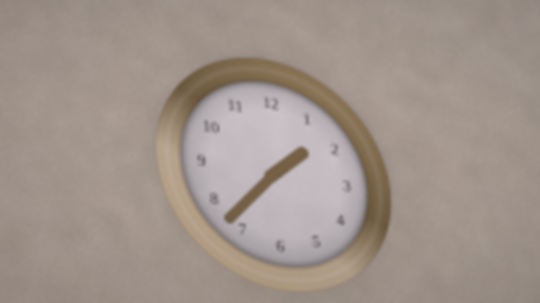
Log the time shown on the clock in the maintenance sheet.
1:37
